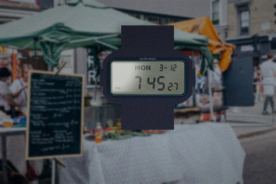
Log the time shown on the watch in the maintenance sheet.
7:45:27
